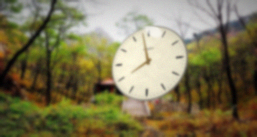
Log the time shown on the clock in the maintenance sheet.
7:58
